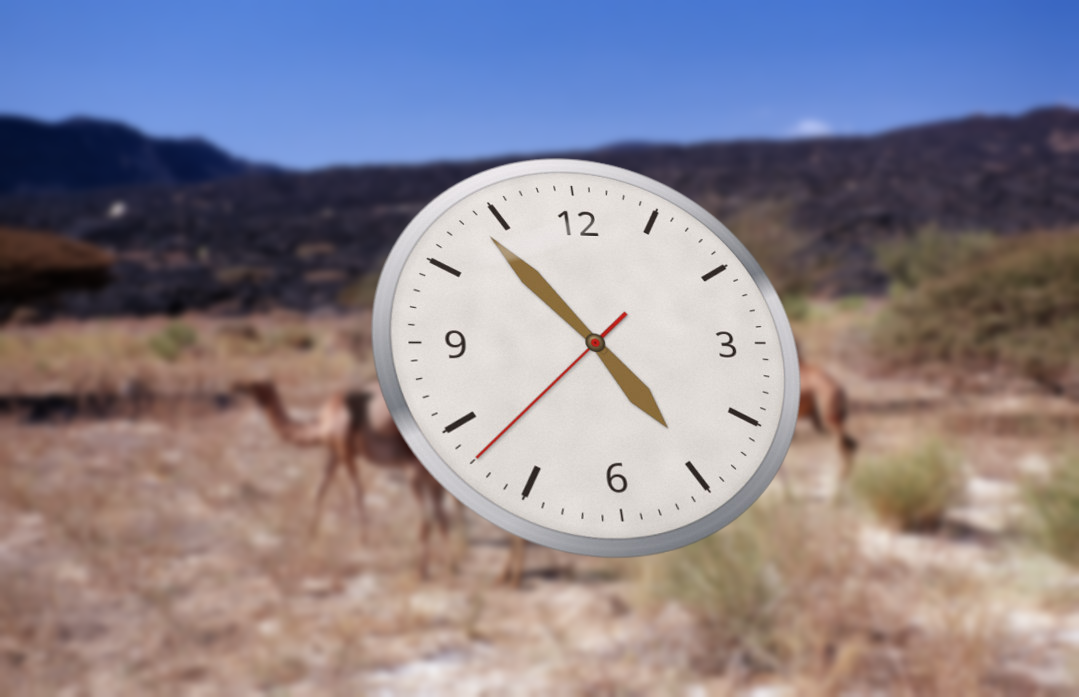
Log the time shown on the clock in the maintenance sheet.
4:53:38
